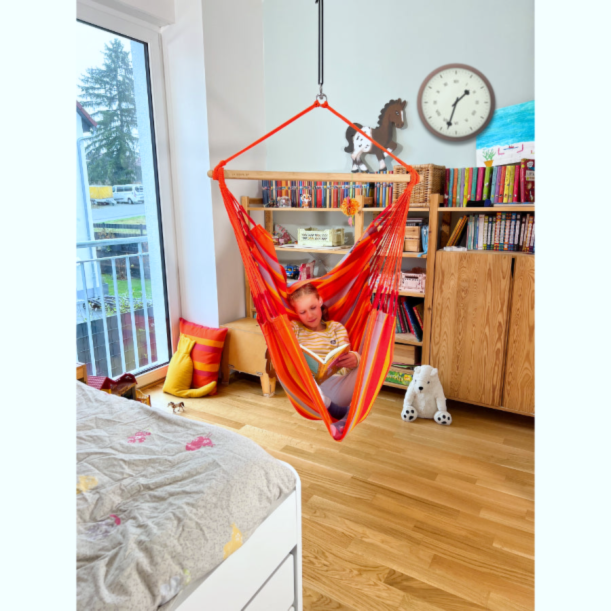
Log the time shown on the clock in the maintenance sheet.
1:33
